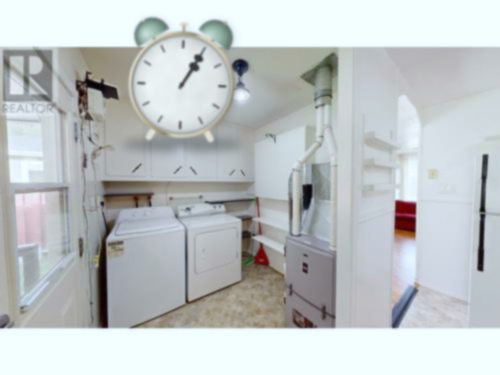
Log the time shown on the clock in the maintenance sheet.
1:05
